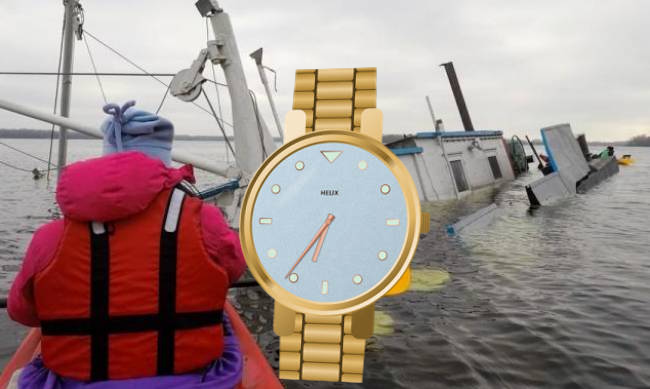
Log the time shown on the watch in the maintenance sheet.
6:36
